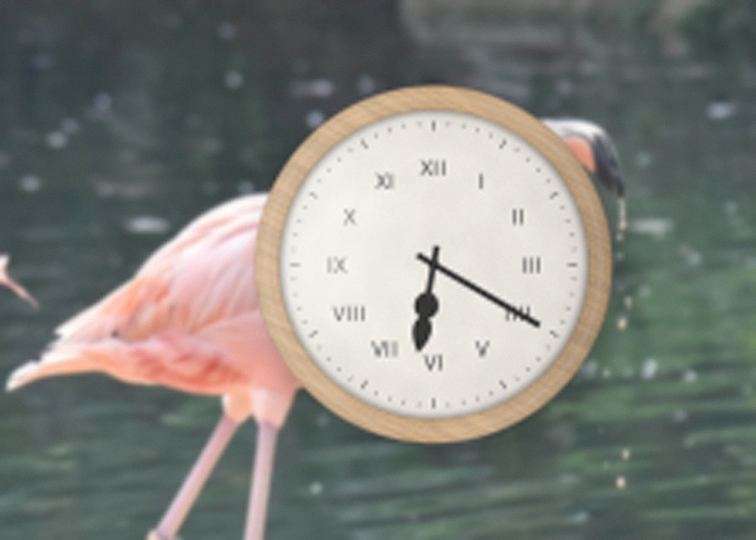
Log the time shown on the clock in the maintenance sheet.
6:20
